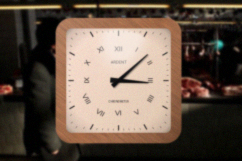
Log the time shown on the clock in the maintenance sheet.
3:08
